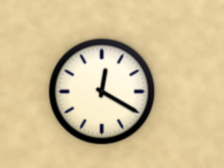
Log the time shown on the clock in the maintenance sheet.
12:20
